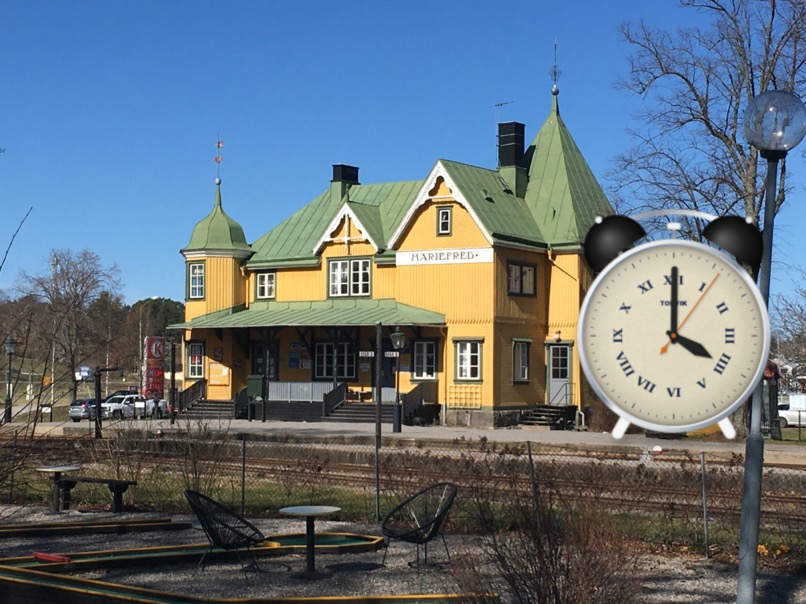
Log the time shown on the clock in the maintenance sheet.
4:00:06
